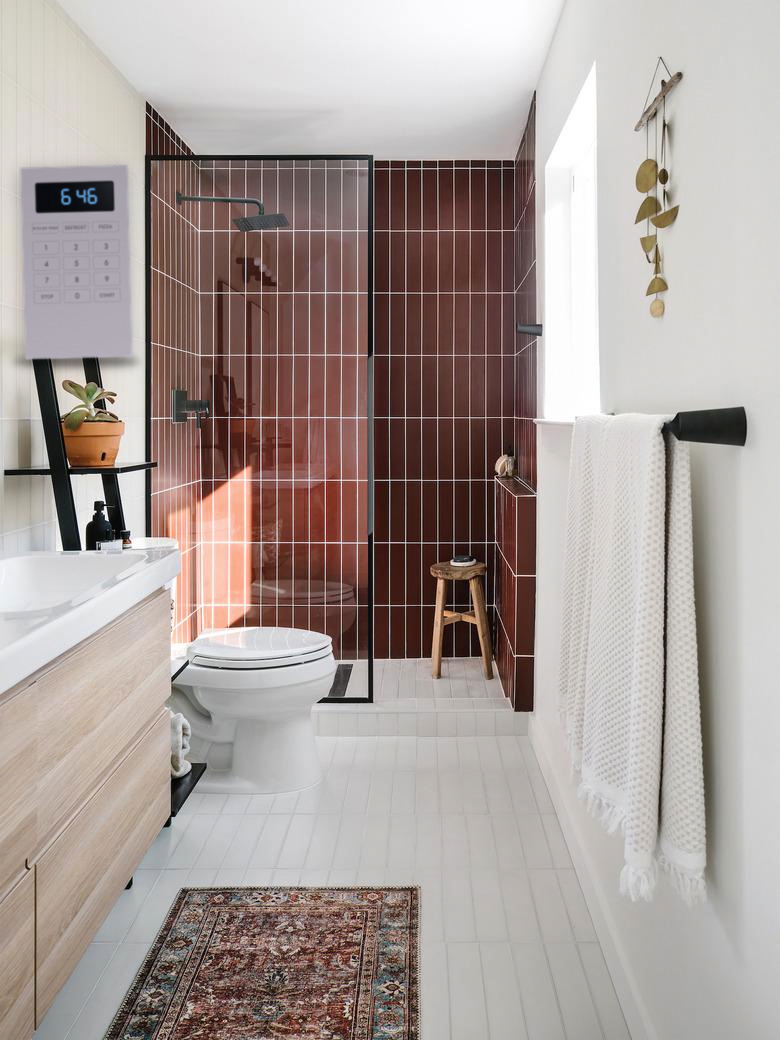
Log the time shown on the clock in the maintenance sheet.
6:46
